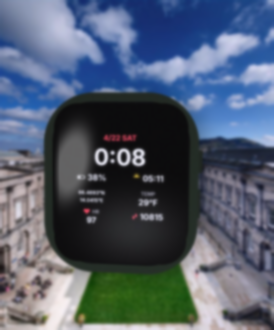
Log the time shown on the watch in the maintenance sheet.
0:08
